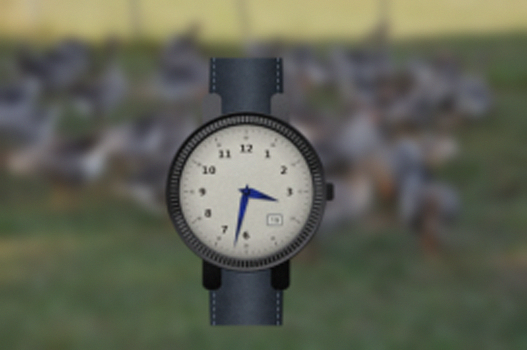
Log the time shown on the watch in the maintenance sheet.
3:32
